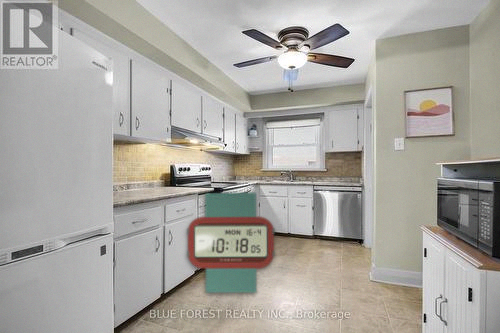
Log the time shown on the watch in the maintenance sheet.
10:18
